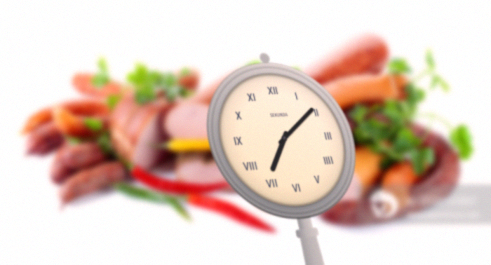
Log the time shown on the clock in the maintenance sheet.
7:09
